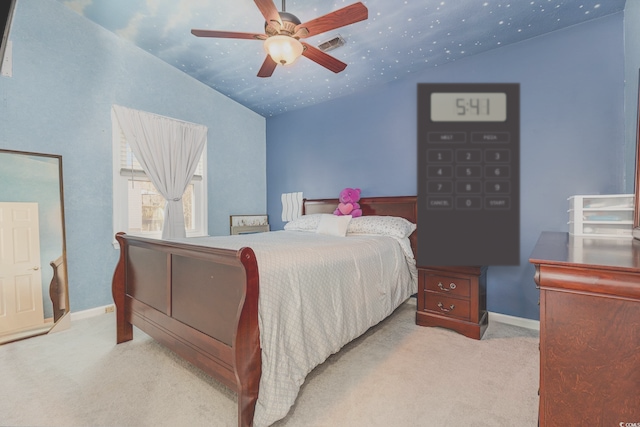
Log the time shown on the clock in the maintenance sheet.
5:41
